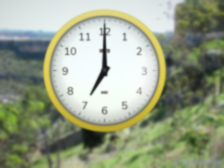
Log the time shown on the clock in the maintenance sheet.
7:00
